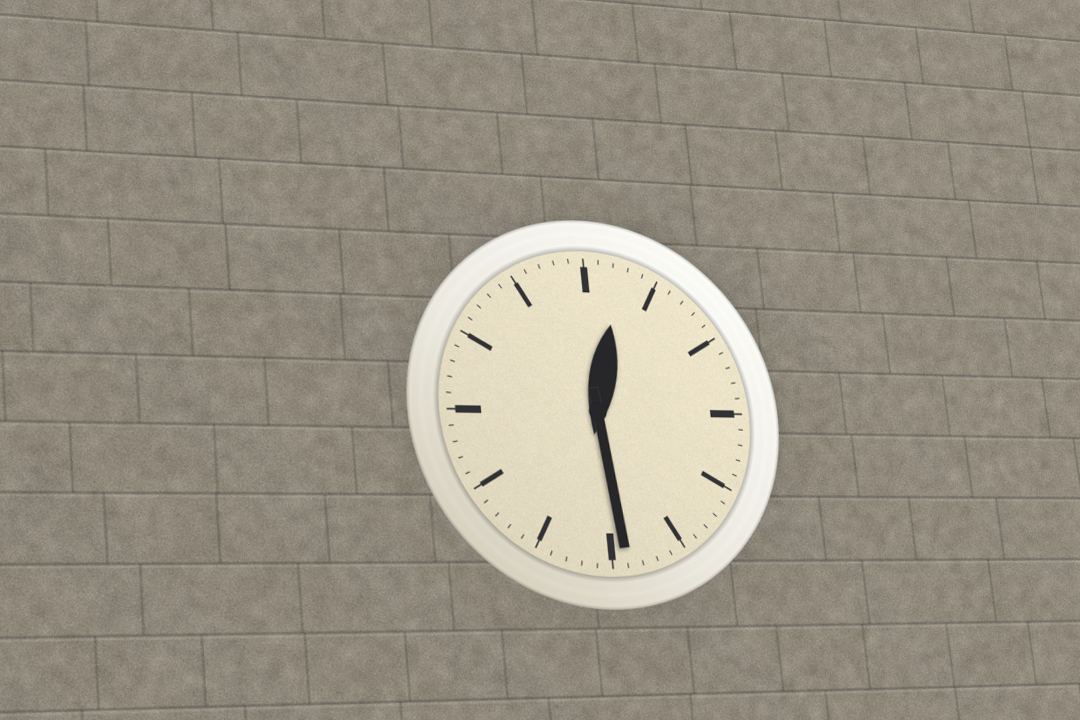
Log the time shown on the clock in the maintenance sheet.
12:29
